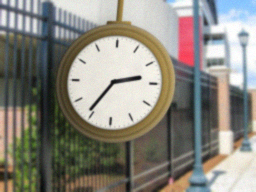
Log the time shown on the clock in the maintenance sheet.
2:36
